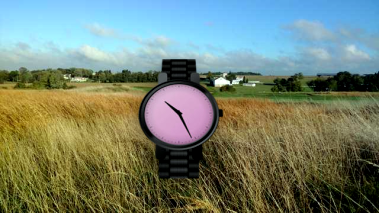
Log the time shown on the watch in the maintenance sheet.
10:26
